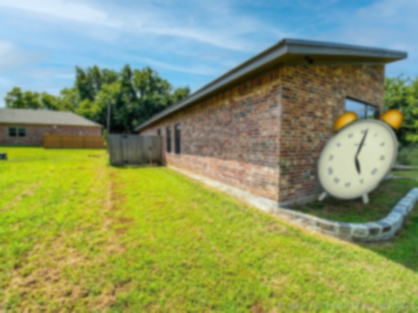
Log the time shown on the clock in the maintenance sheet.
5:01
